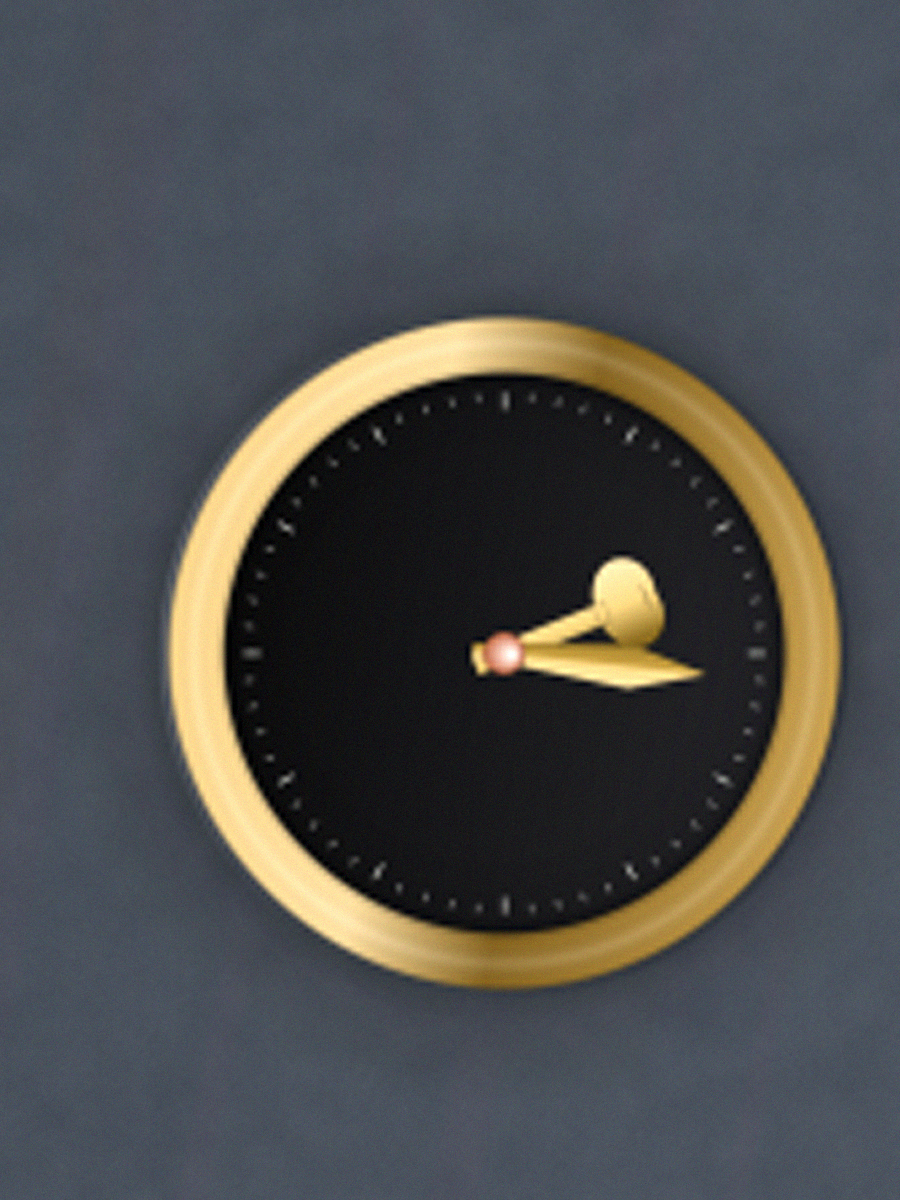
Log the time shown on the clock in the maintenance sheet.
2:16
